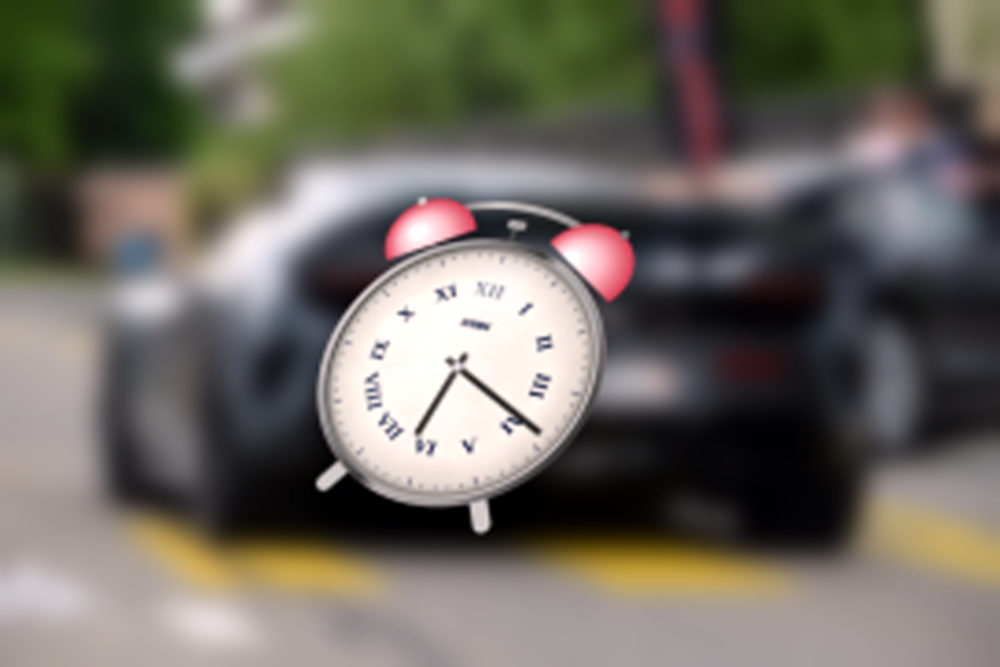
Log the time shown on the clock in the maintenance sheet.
6:19
